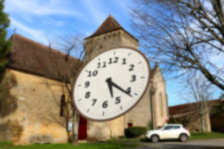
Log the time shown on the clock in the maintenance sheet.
5:21
